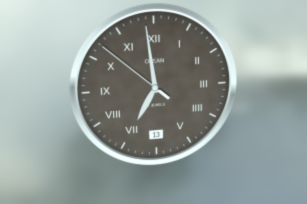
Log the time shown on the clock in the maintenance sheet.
6:58:52
